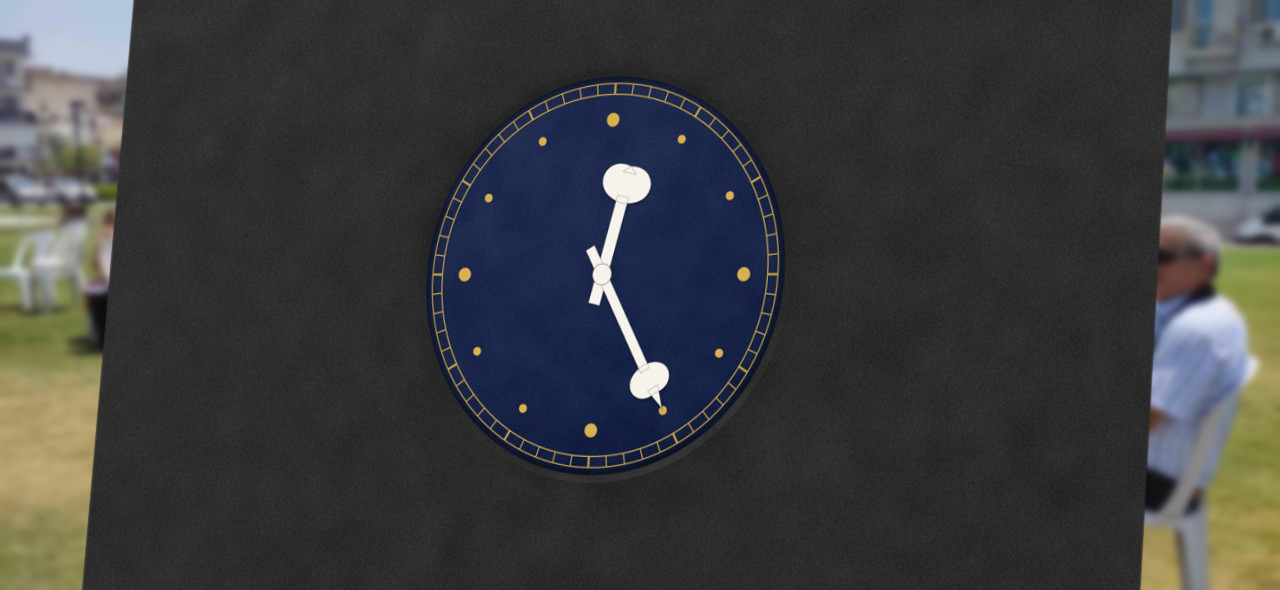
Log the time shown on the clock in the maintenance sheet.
12:25
